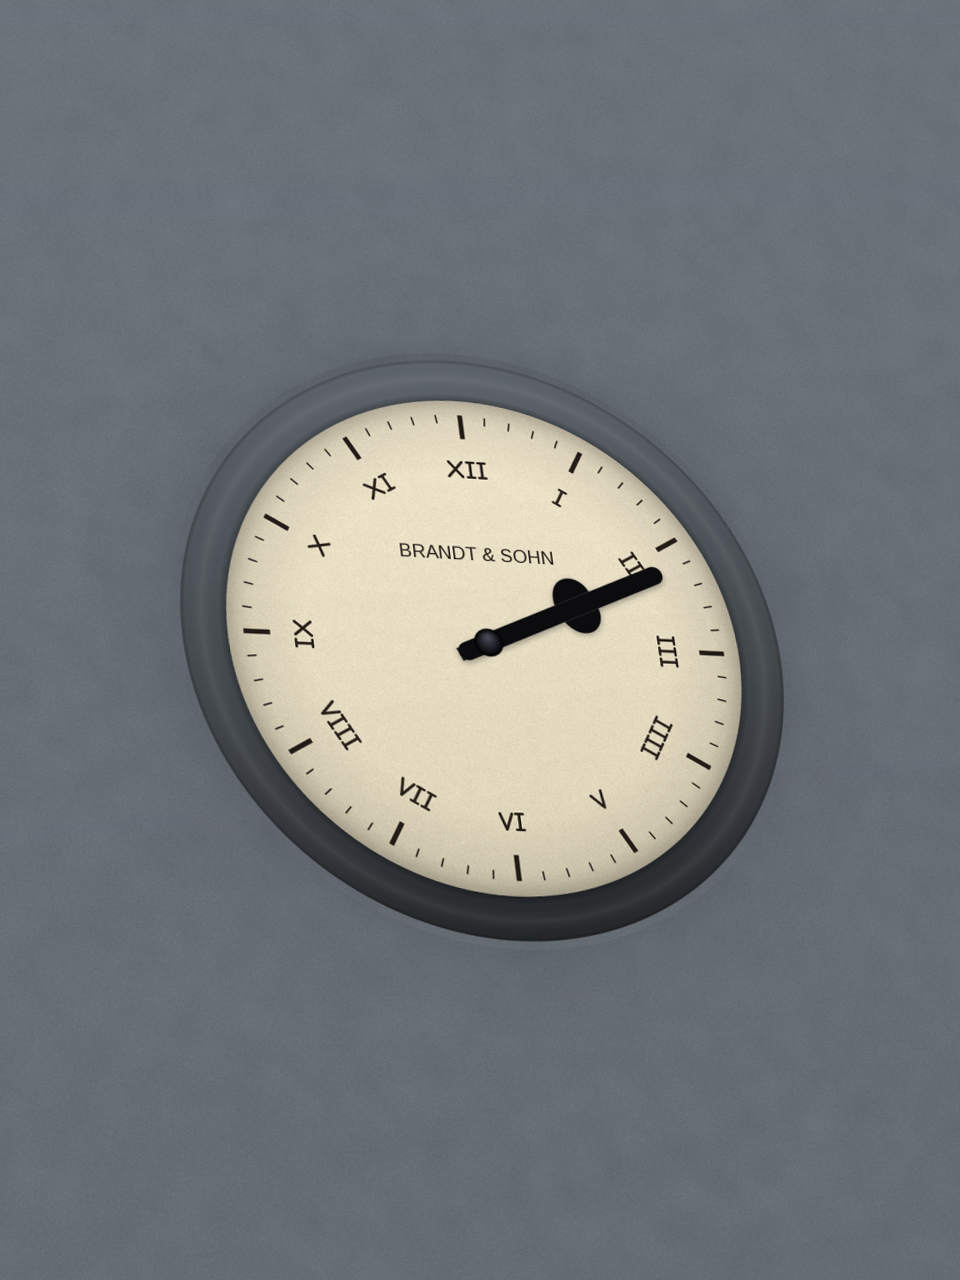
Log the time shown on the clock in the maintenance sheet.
2:11
